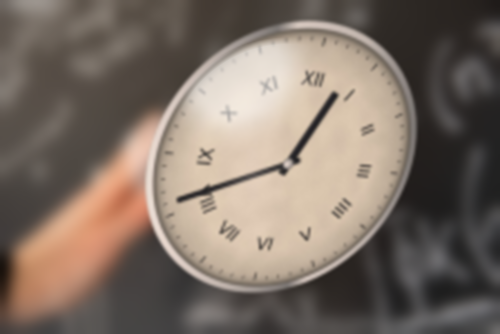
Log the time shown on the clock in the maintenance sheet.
12:41
